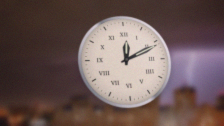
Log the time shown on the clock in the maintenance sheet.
12:11
